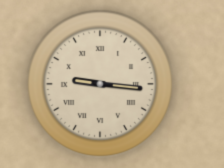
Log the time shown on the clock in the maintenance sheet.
9:16
